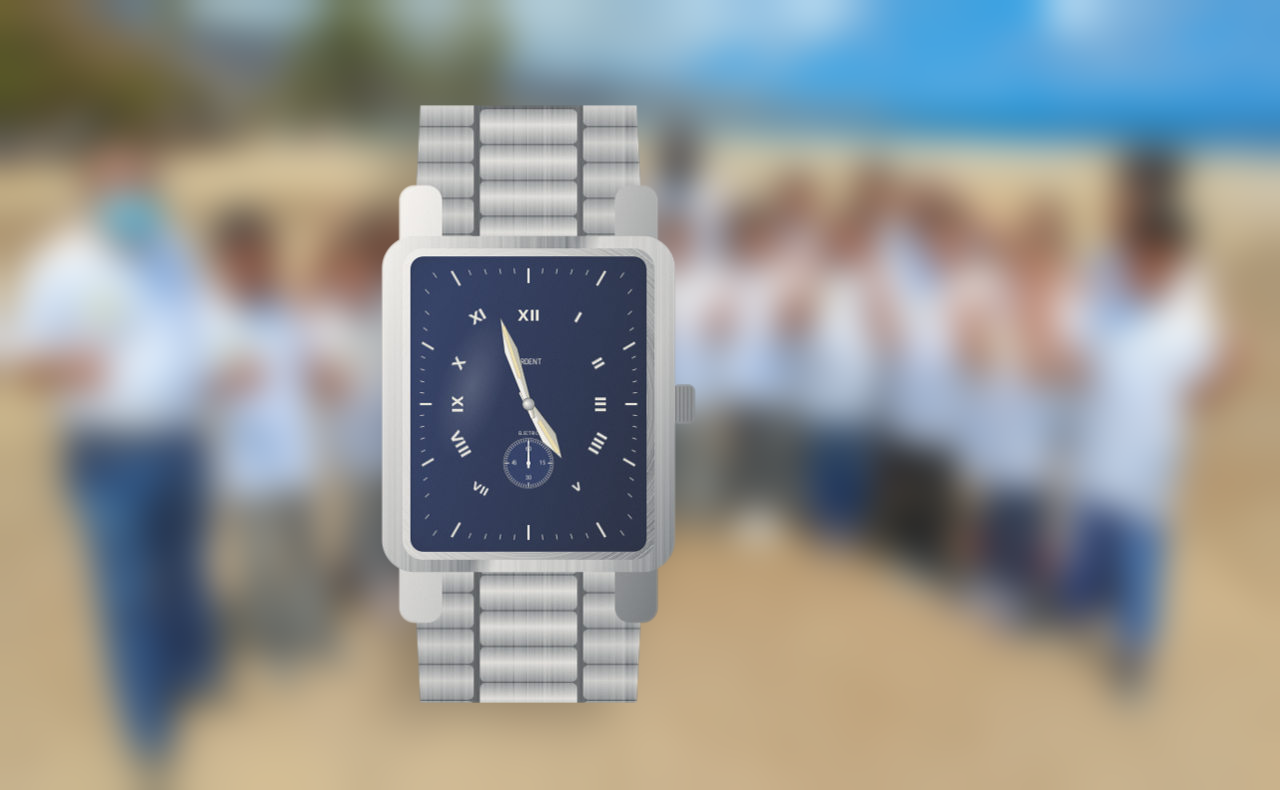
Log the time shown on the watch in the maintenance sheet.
4:57
